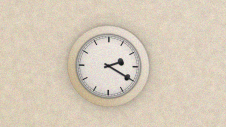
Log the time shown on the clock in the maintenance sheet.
2:20
